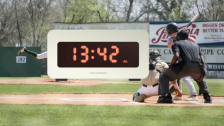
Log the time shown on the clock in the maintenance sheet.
13:42
